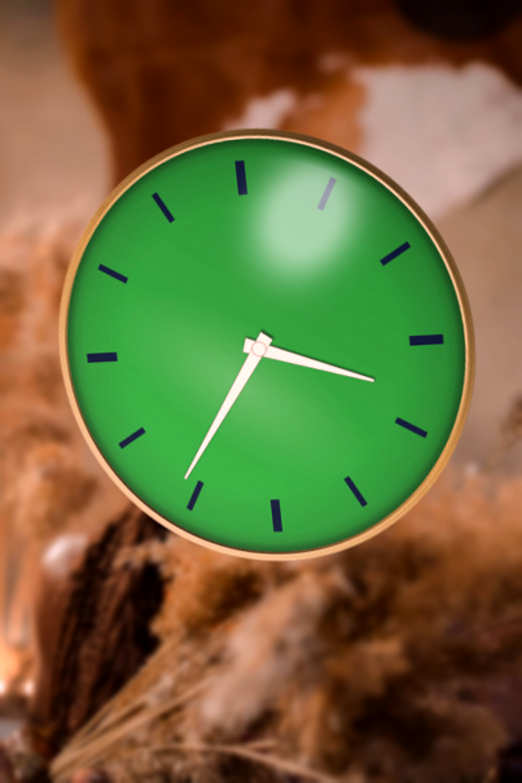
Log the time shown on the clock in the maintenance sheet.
3:36
